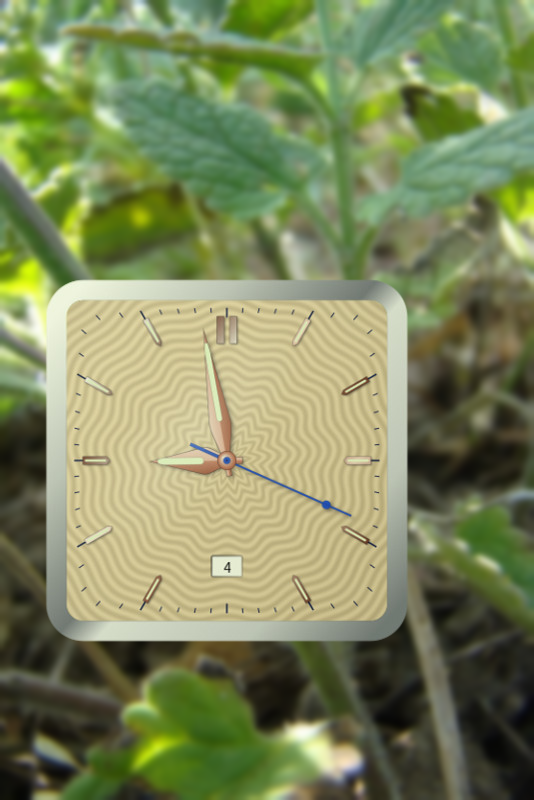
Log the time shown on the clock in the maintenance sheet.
8:58:19
